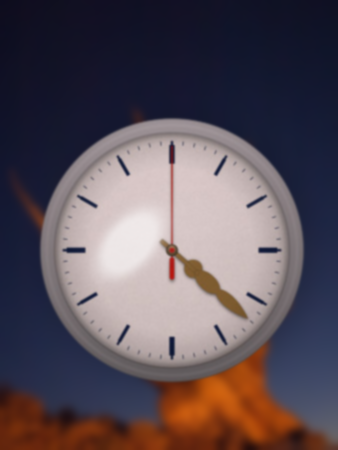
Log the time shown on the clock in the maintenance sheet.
4:22:00
